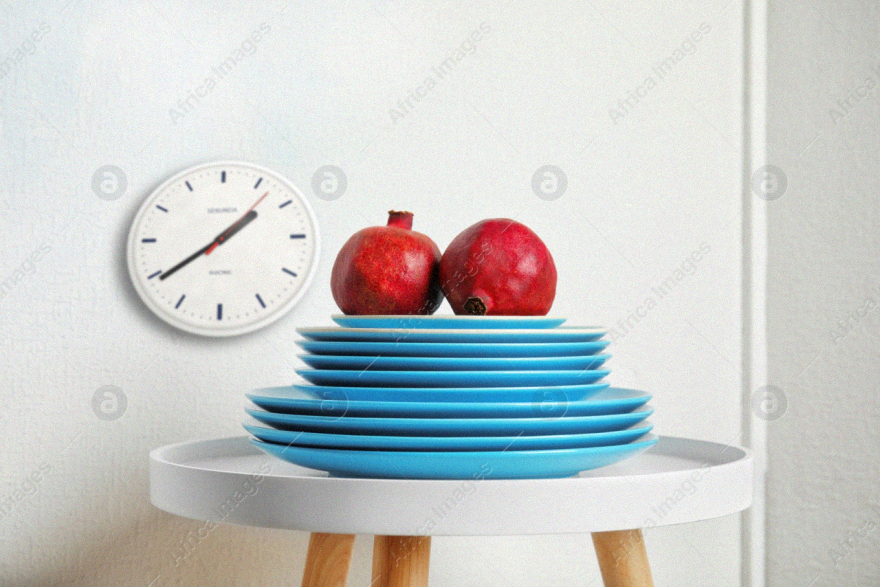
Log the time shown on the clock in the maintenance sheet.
1:39:07
